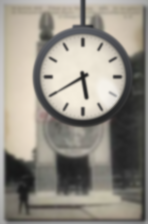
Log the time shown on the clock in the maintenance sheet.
5:40
